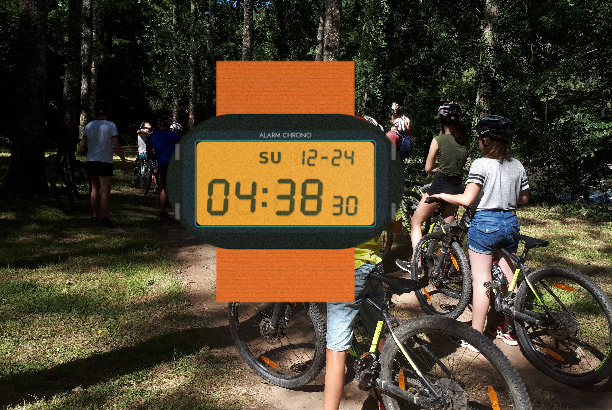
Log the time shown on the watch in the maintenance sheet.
4:38:30
